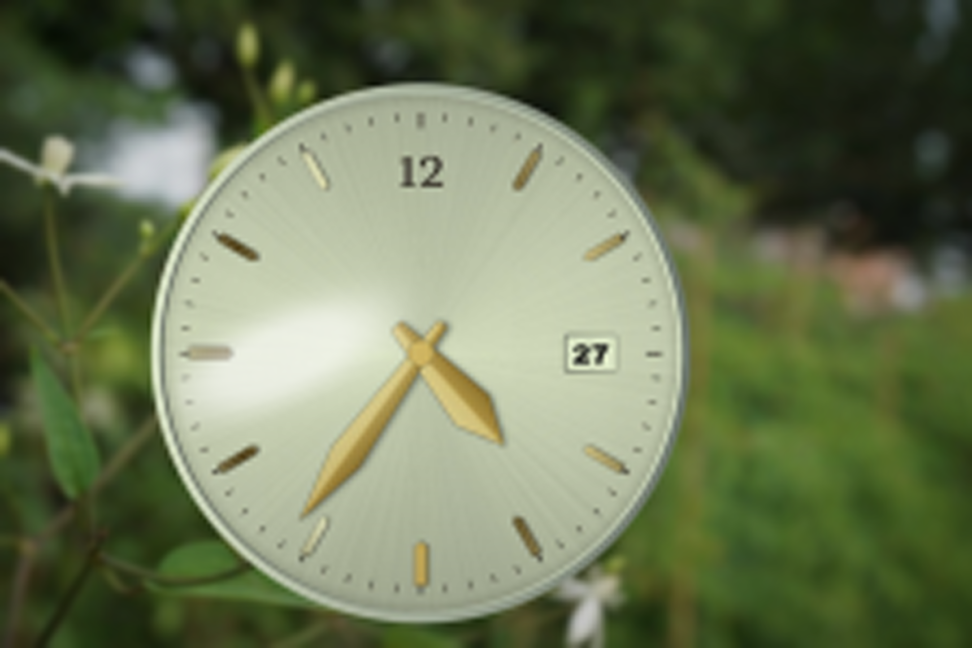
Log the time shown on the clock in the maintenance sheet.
4:36
